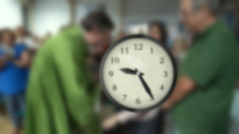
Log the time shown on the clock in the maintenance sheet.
9:25
